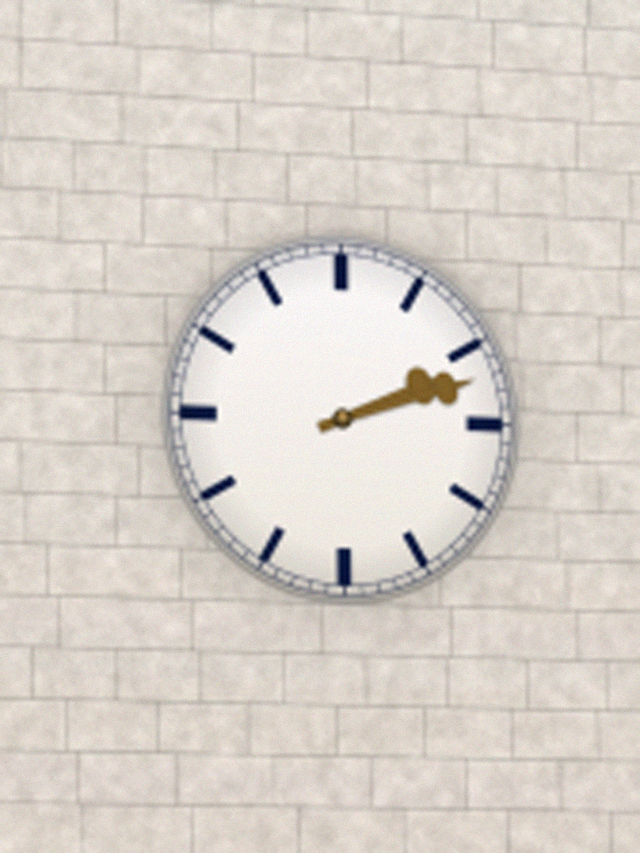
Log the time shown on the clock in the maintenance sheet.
2:12
